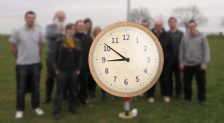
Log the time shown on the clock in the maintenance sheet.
8:51
